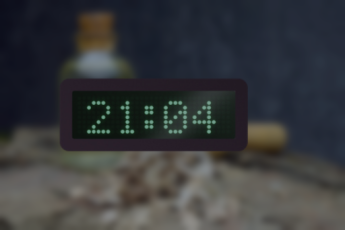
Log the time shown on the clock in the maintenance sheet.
21:04
